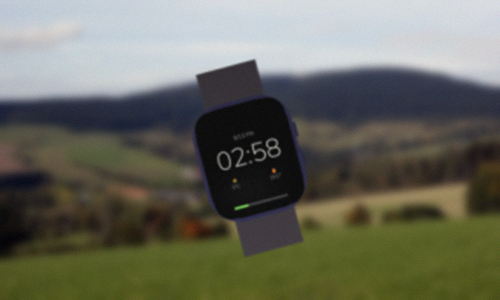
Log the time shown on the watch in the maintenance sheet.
2:58
